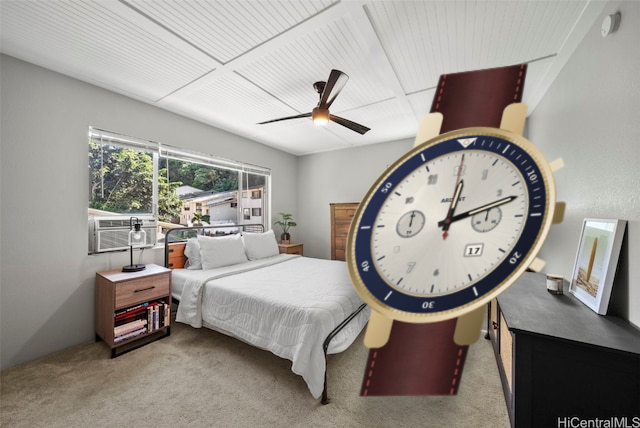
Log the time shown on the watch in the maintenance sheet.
12:12
